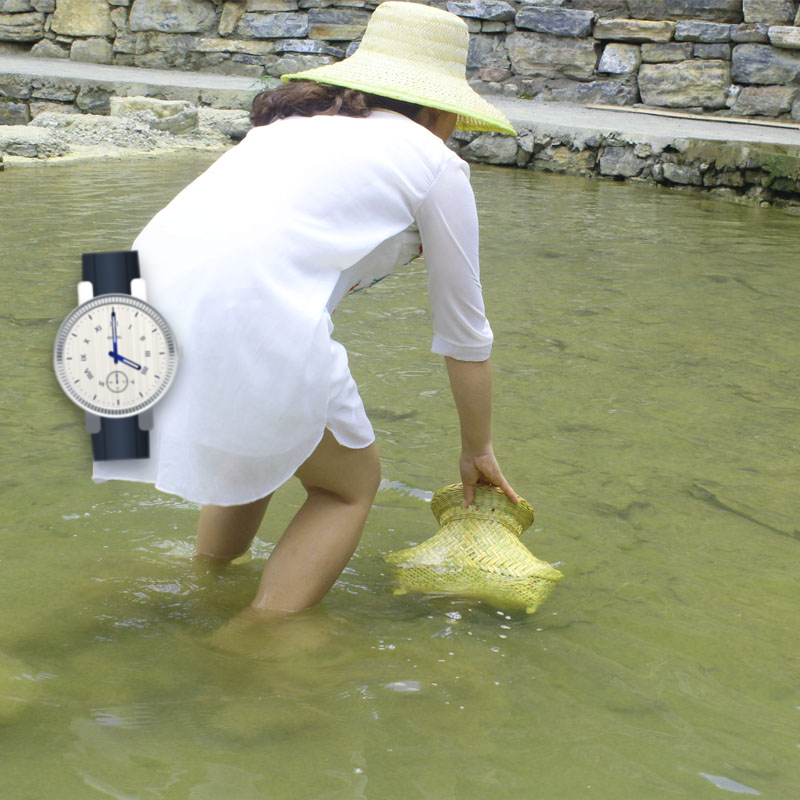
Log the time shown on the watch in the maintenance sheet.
4:00
